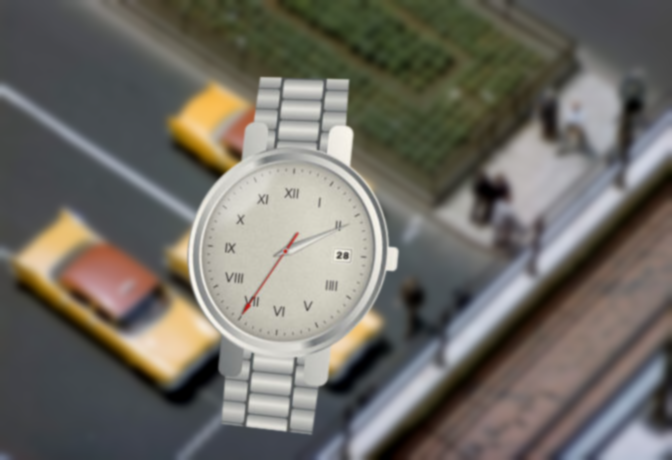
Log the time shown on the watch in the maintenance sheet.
2:10:35
